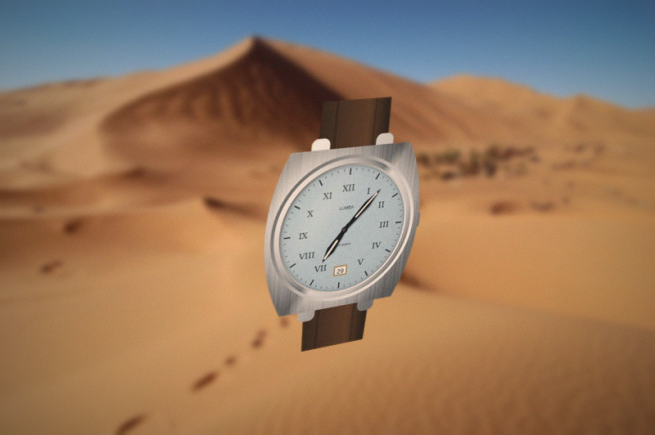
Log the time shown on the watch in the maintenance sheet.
7:07
